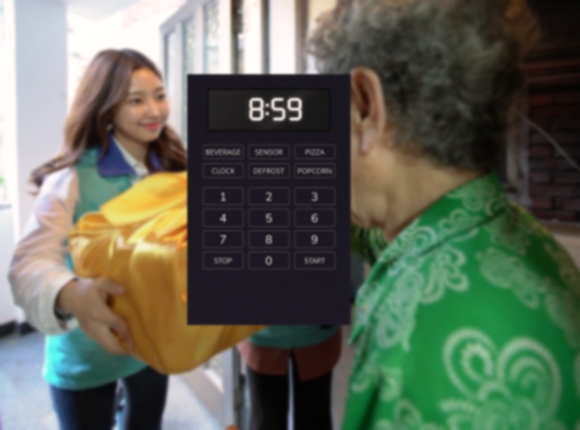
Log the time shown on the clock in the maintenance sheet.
8:59
